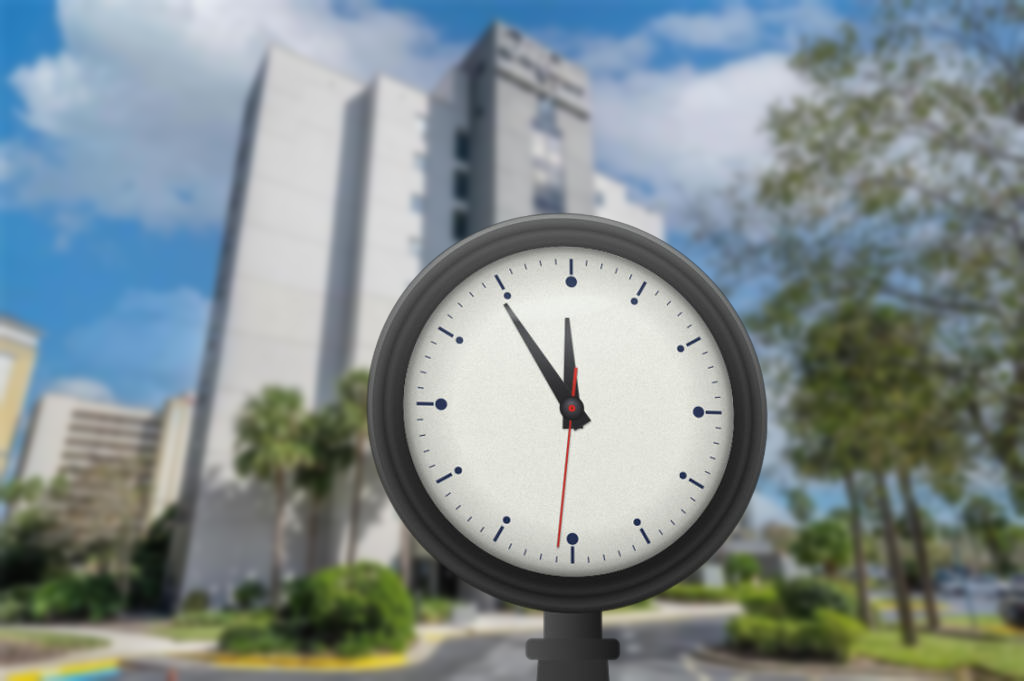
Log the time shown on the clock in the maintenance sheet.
11:54:31
